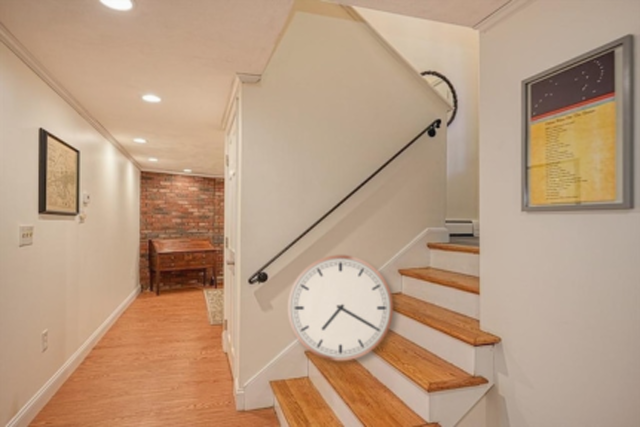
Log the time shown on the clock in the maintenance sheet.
7:20
